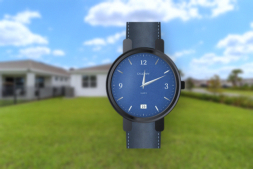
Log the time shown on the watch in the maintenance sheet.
12:11
